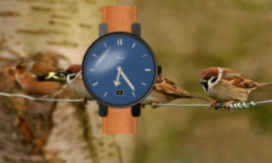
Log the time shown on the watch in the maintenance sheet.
6:24
